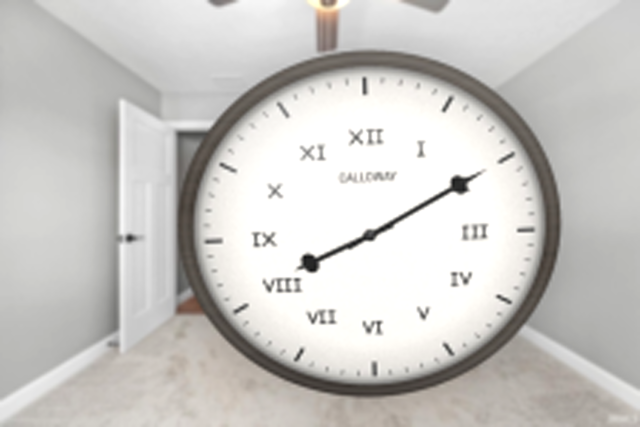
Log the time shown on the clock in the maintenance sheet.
8:10
